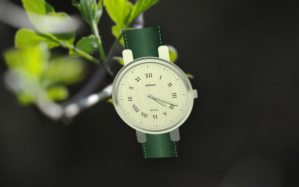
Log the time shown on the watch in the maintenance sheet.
4:19
